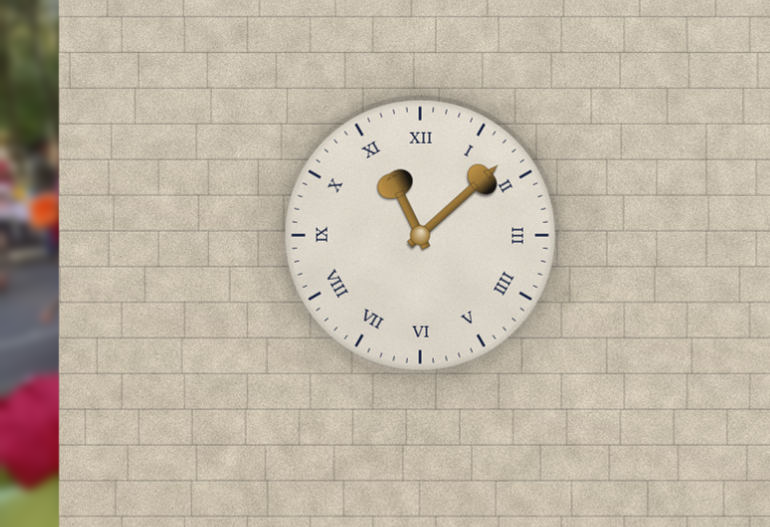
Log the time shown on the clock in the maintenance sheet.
11:08
